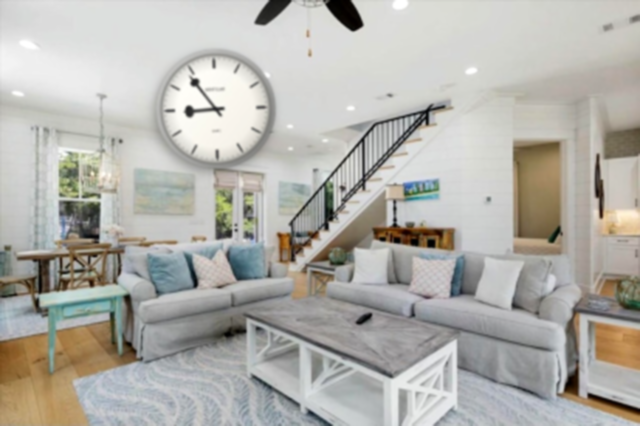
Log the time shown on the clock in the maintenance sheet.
8:54
